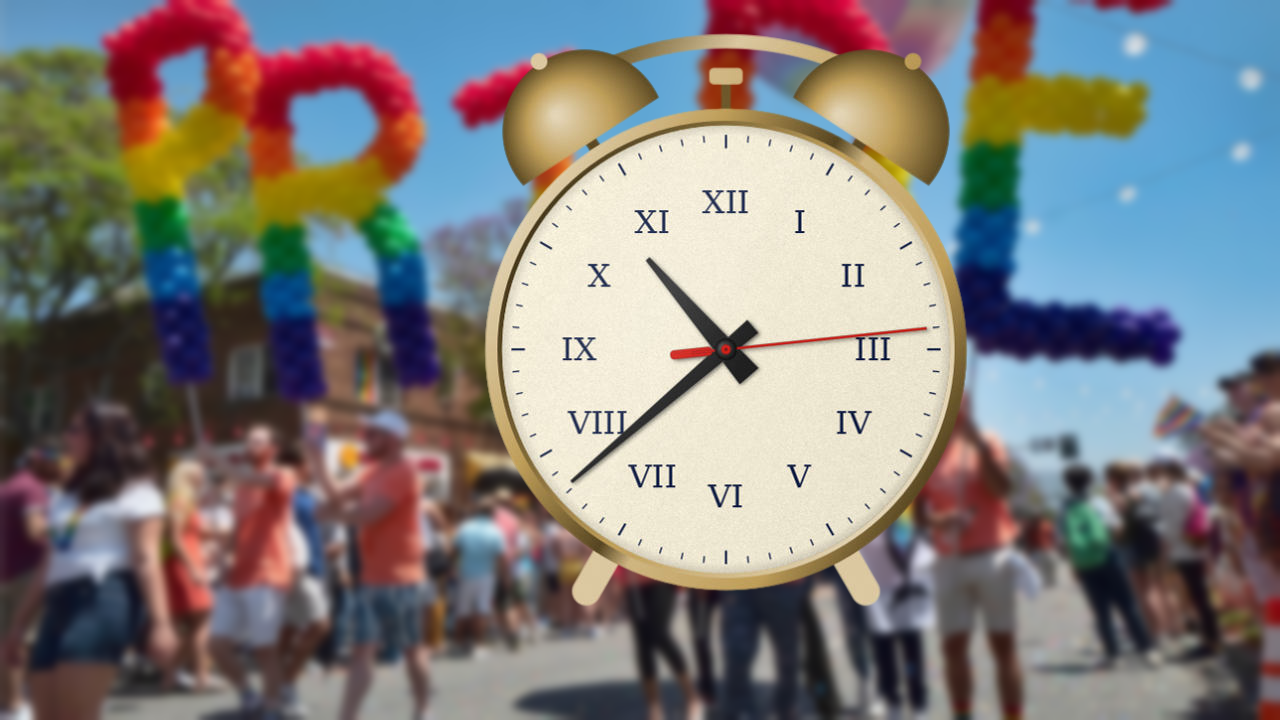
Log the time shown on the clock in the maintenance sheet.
10:38:14
